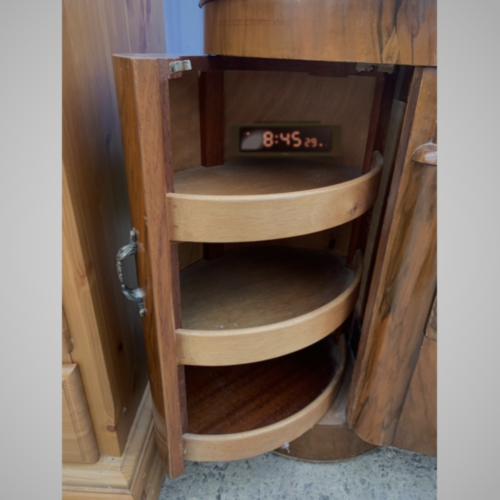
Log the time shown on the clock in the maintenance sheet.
8:45
